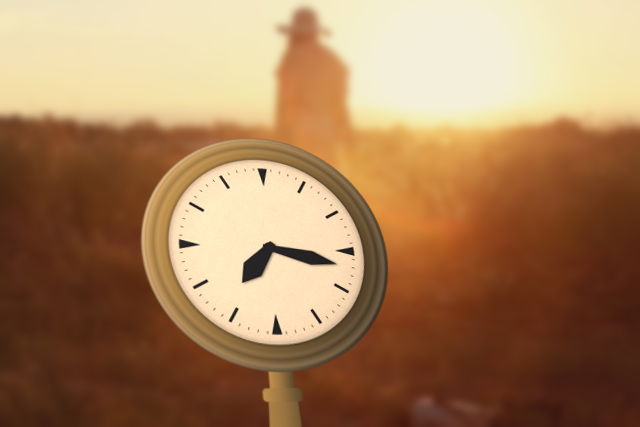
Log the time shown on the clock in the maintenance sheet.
7:17
